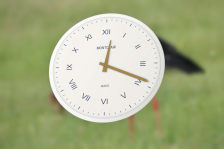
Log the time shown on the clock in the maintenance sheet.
12:19
